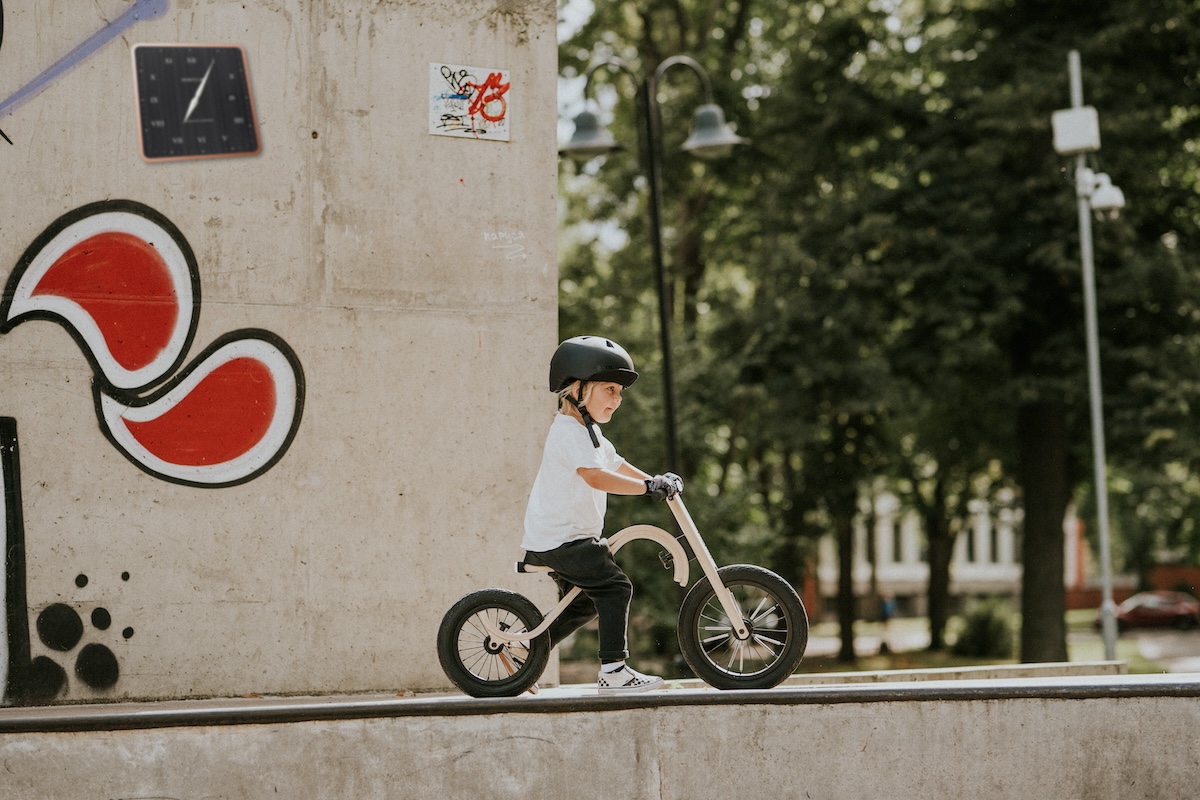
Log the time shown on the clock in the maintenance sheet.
7:05
